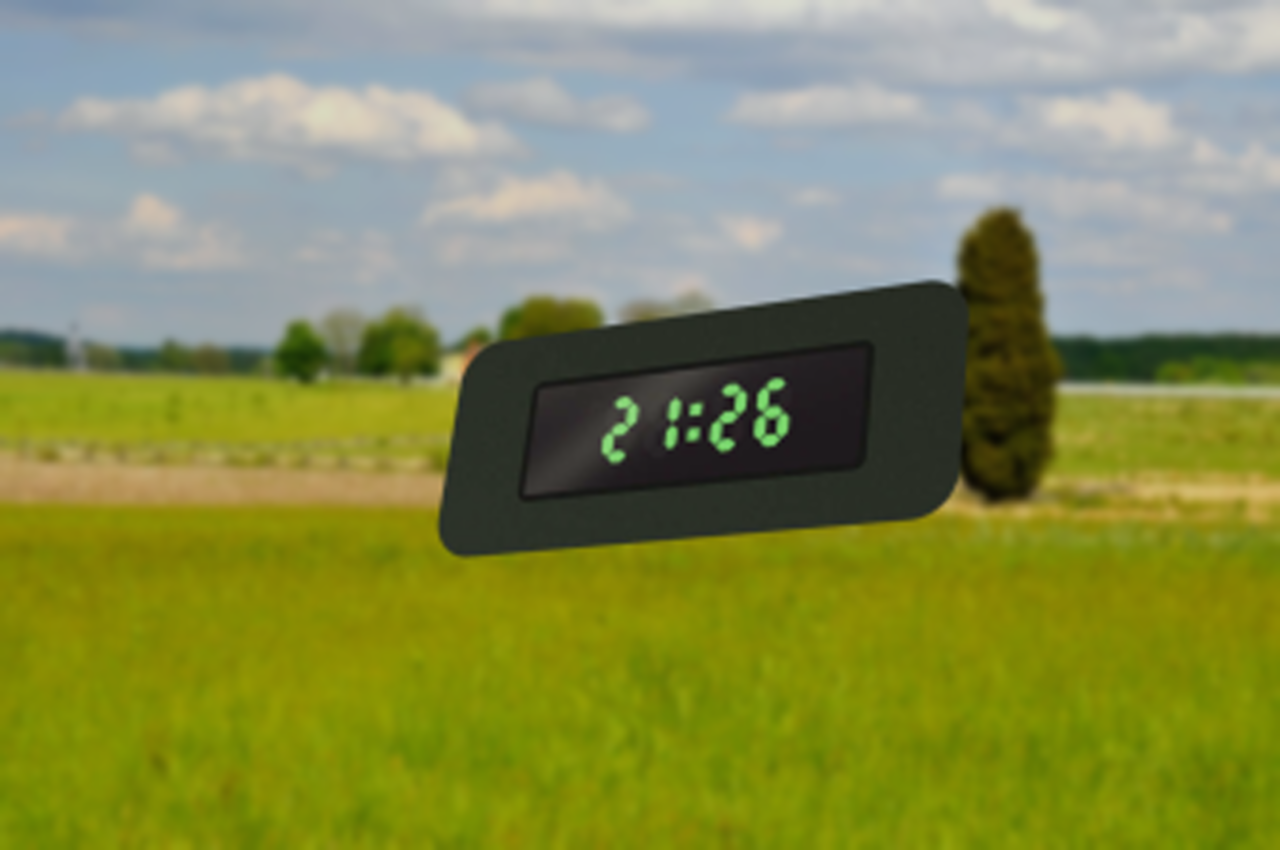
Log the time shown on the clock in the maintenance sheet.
21:26
